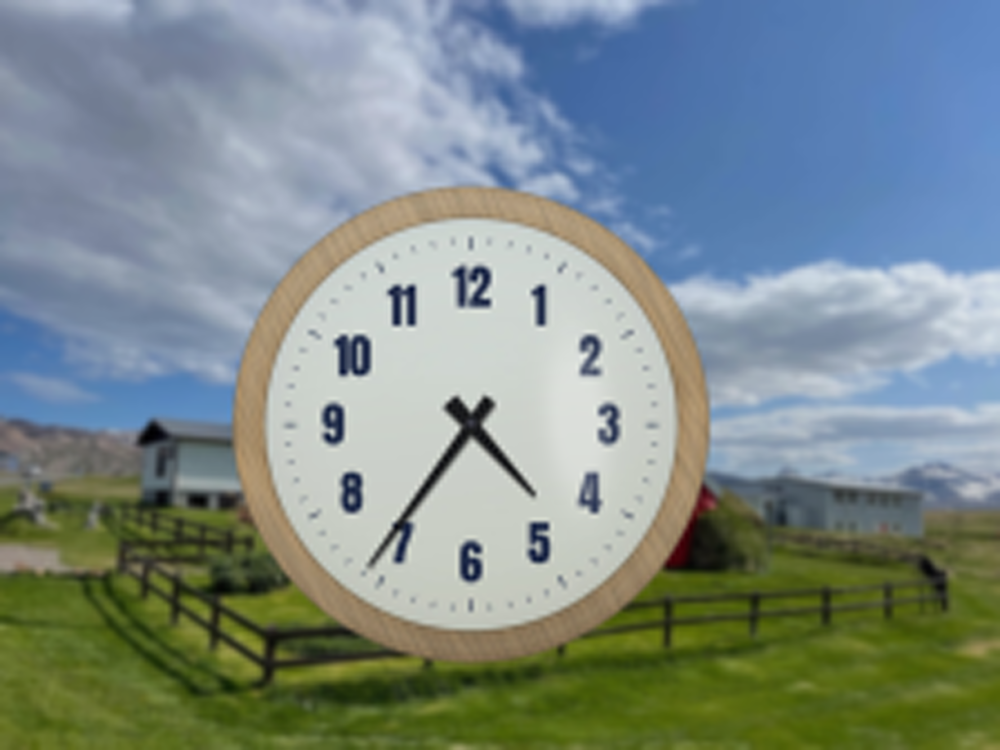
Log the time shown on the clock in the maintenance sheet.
4:36
